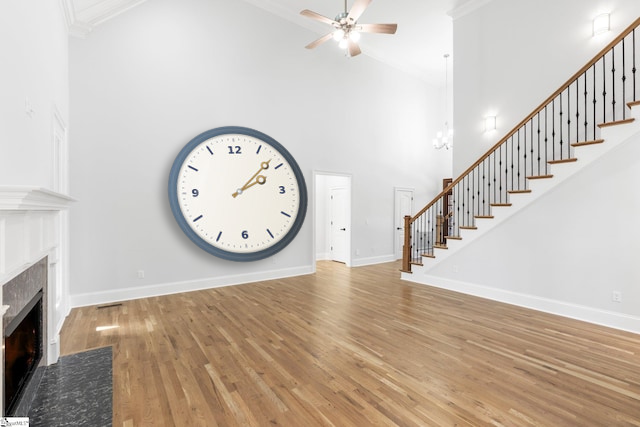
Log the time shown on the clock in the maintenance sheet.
2:08
